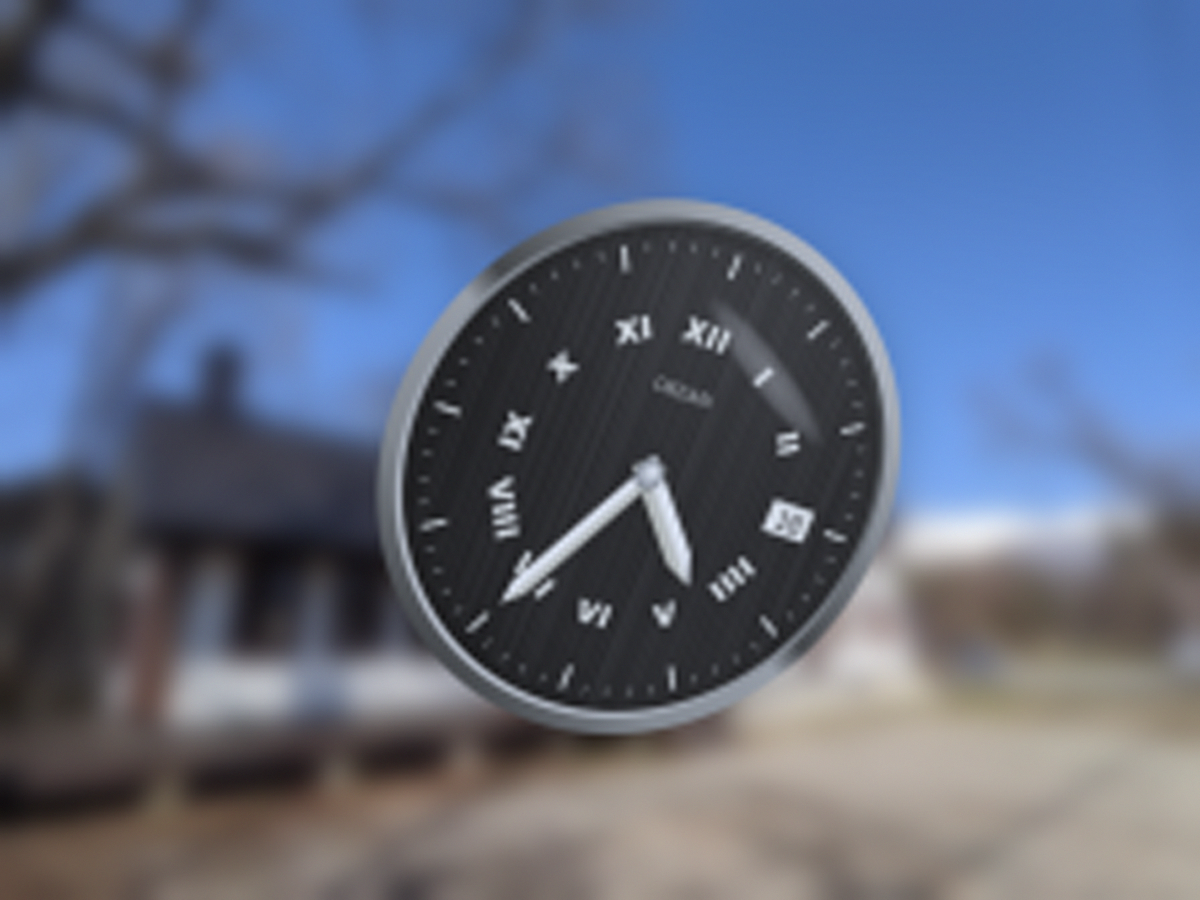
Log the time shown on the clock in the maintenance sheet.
4:35
